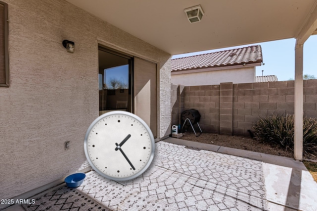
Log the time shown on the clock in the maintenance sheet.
1:24
